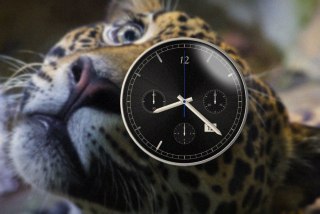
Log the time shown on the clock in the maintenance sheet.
8:22
